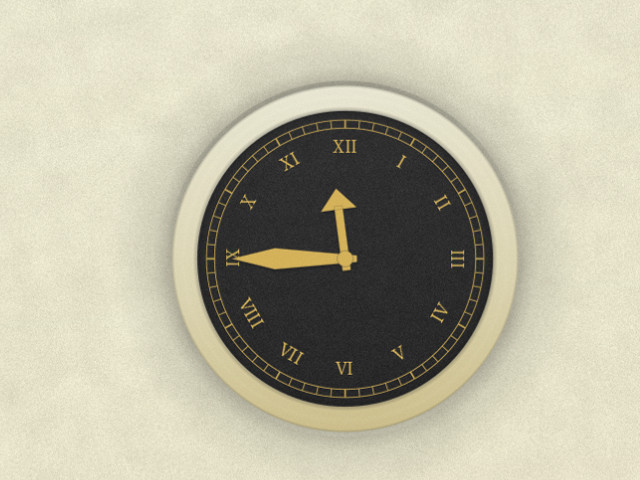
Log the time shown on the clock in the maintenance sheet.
11:45
